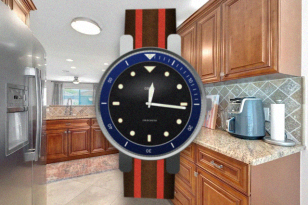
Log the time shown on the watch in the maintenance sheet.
12:16
